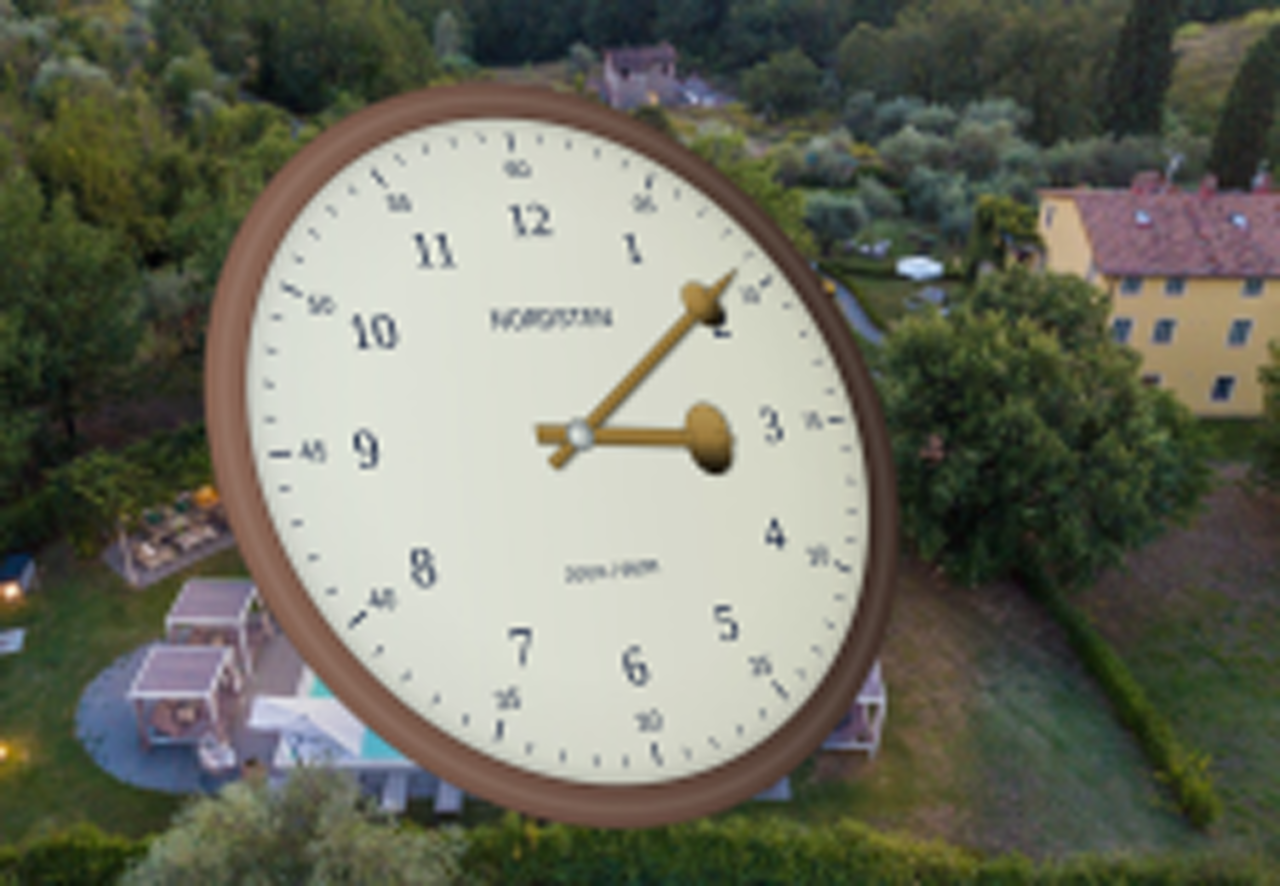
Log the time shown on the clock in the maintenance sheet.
3:09
